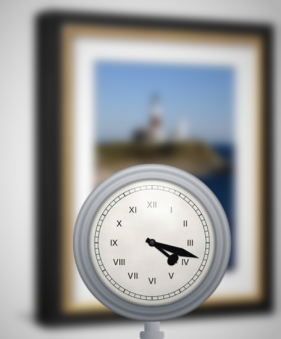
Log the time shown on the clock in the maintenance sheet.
4:18
